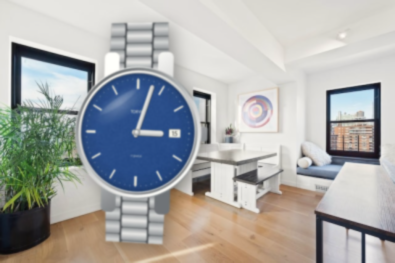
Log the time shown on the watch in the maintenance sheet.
3:03
